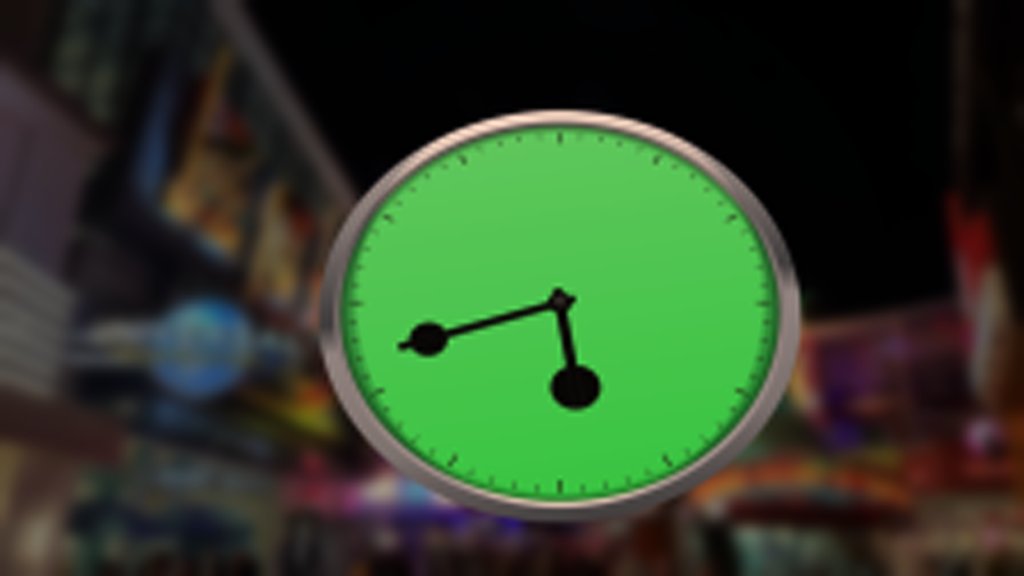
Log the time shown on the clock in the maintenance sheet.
5:42
